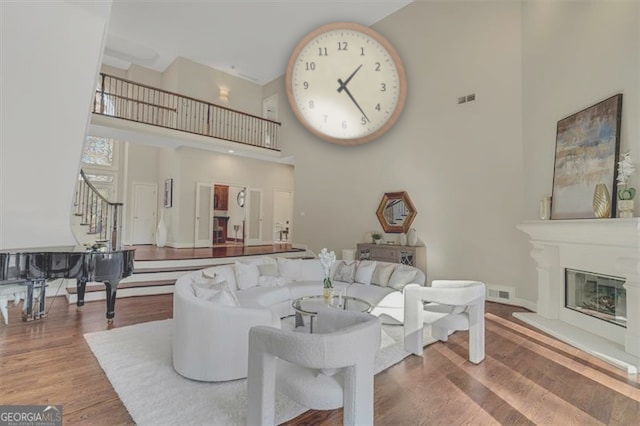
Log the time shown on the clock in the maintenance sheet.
1:24
